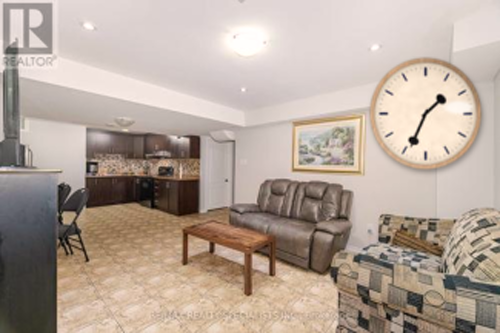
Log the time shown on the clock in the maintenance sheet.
1:34
